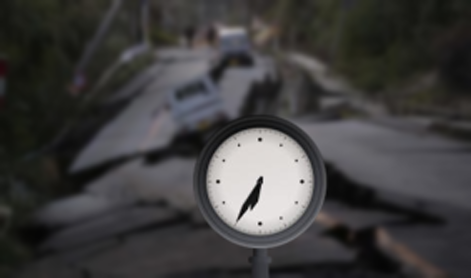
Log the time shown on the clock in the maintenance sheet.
6:35
